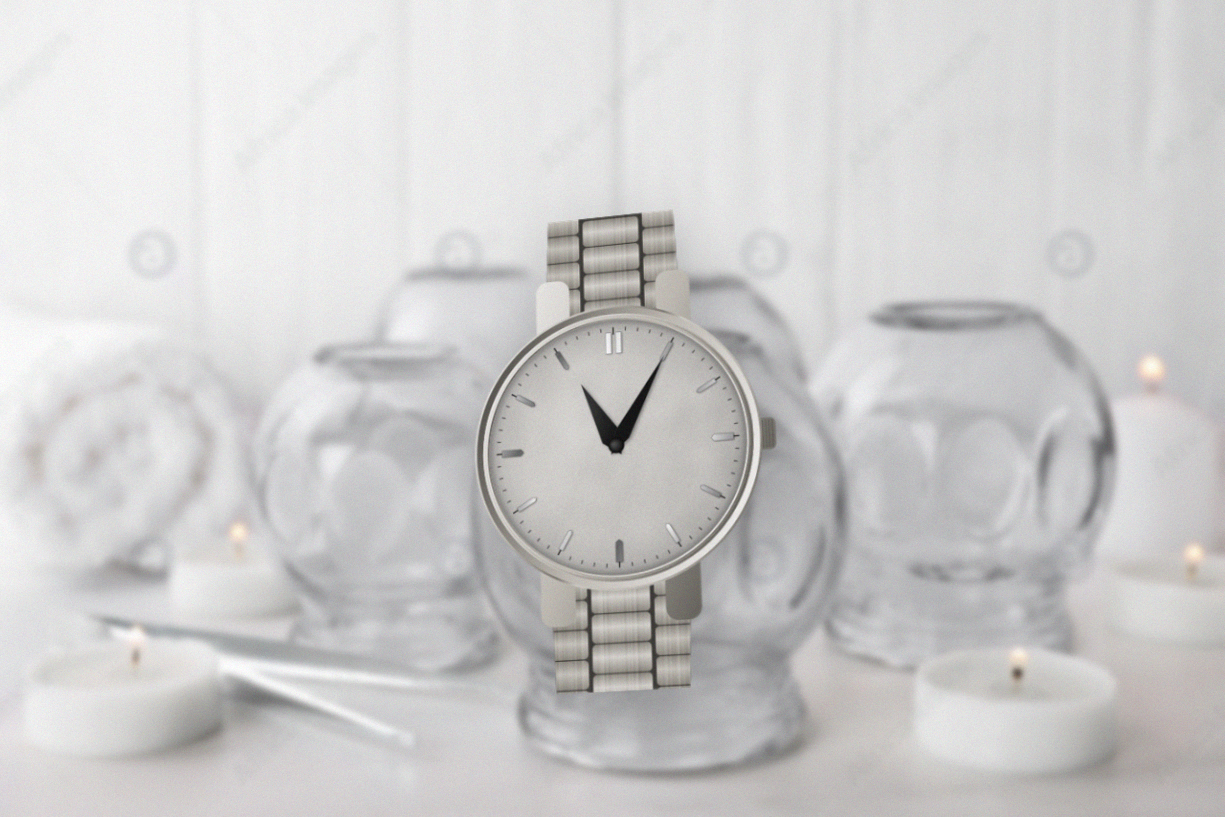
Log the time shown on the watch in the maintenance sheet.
11:05
